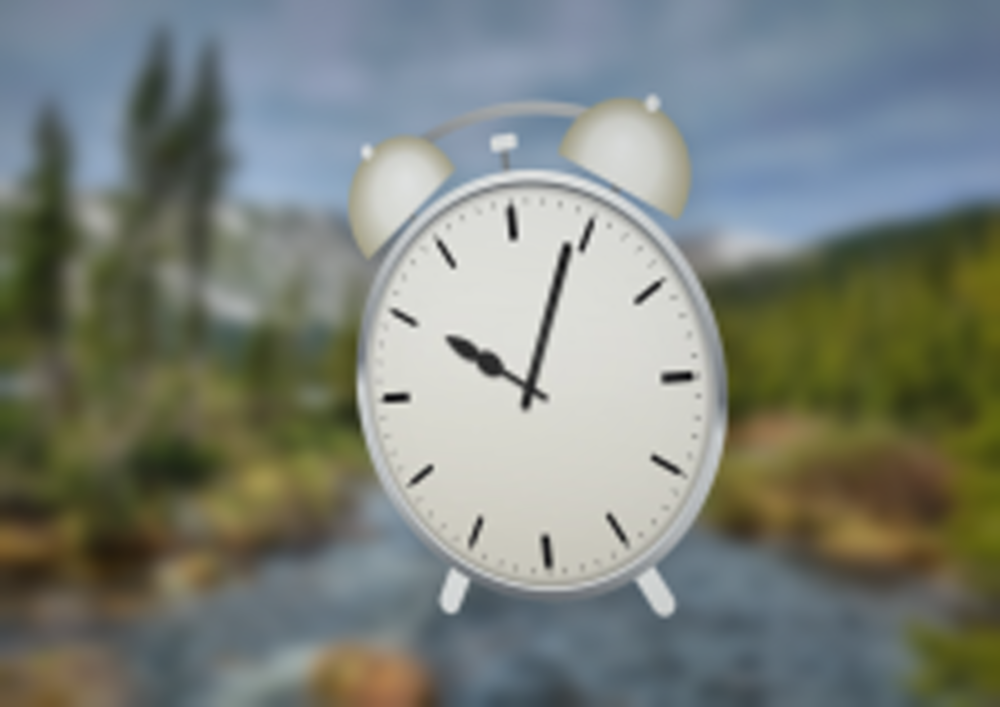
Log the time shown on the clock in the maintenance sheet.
10:04
